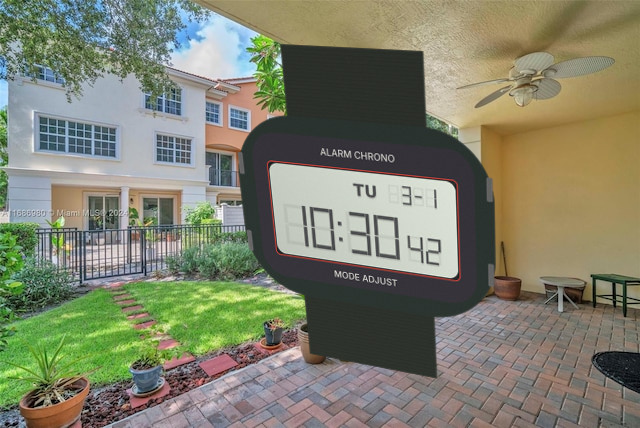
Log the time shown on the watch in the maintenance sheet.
10:30:42
